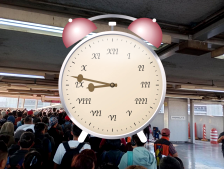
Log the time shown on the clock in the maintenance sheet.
8:47
